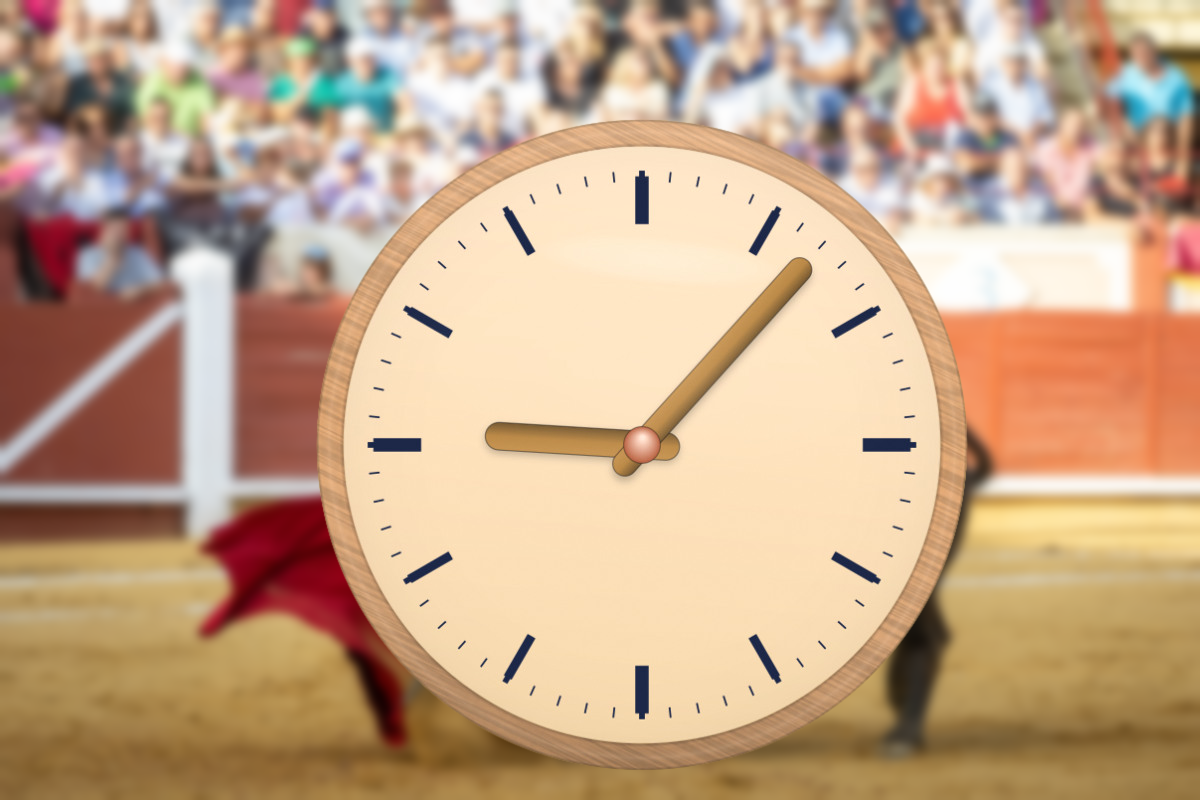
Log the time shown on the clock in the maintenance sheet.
9:07
